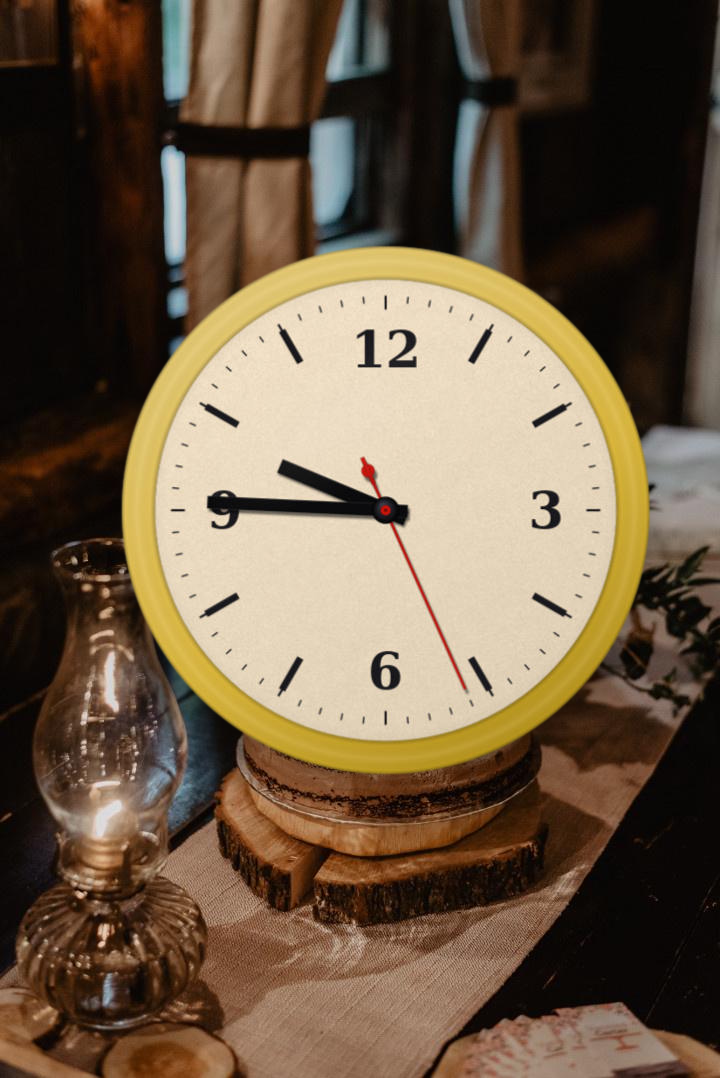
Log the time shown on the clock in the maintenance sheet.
9:45:26
